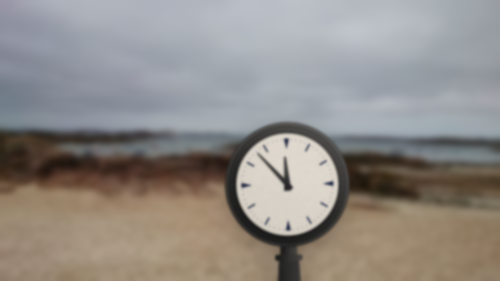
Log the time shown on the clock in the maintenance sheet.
11:53
